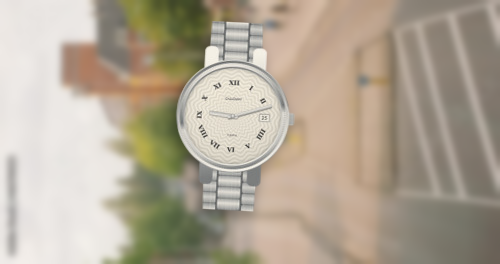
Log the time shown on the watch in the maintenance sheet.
9:12
